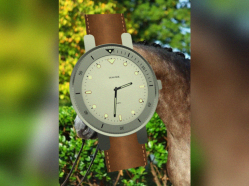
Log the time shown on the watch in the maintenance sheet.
2:32
